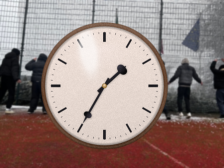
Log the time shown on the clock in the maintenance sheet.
1:35
